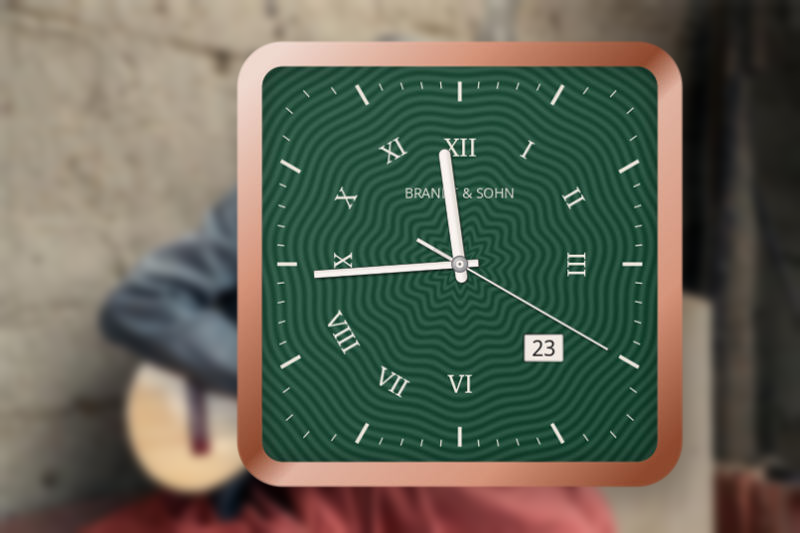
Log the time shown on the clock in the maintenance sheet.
11:44:20
